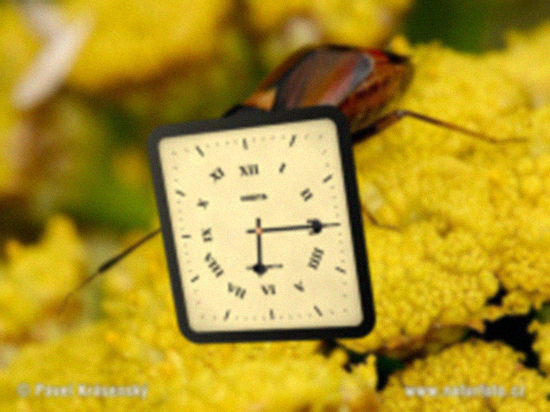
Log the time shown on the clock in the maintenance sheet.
6:15
